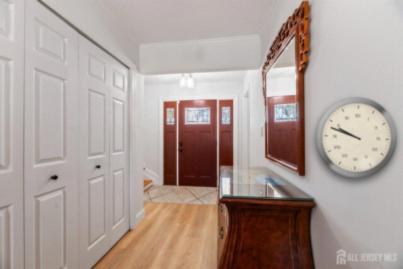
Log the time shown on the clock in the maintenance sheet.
9:48
